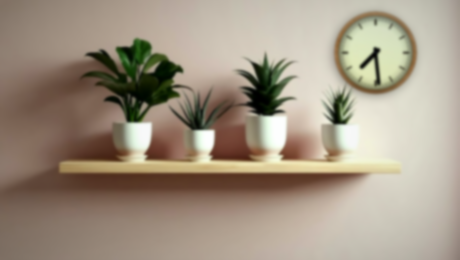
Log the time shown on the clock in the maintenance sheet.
7:29
